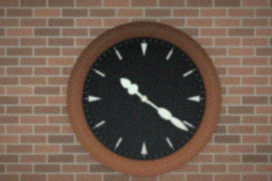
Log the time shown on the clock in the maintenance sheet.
10:21
